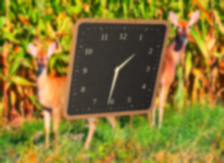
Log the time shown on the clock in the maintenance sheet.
1:31
